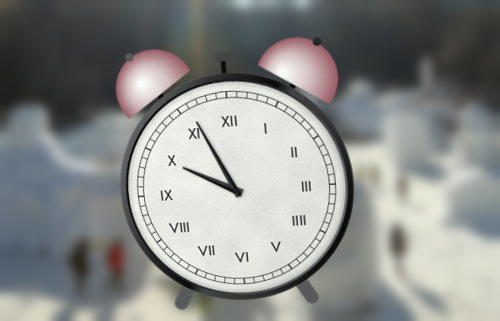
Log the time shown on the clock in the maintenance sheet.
9:56
